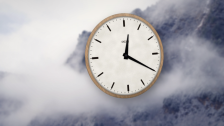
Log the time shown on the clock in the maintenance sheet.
12:20
